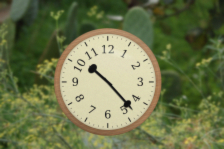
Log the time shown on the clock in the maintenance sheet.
10:23
